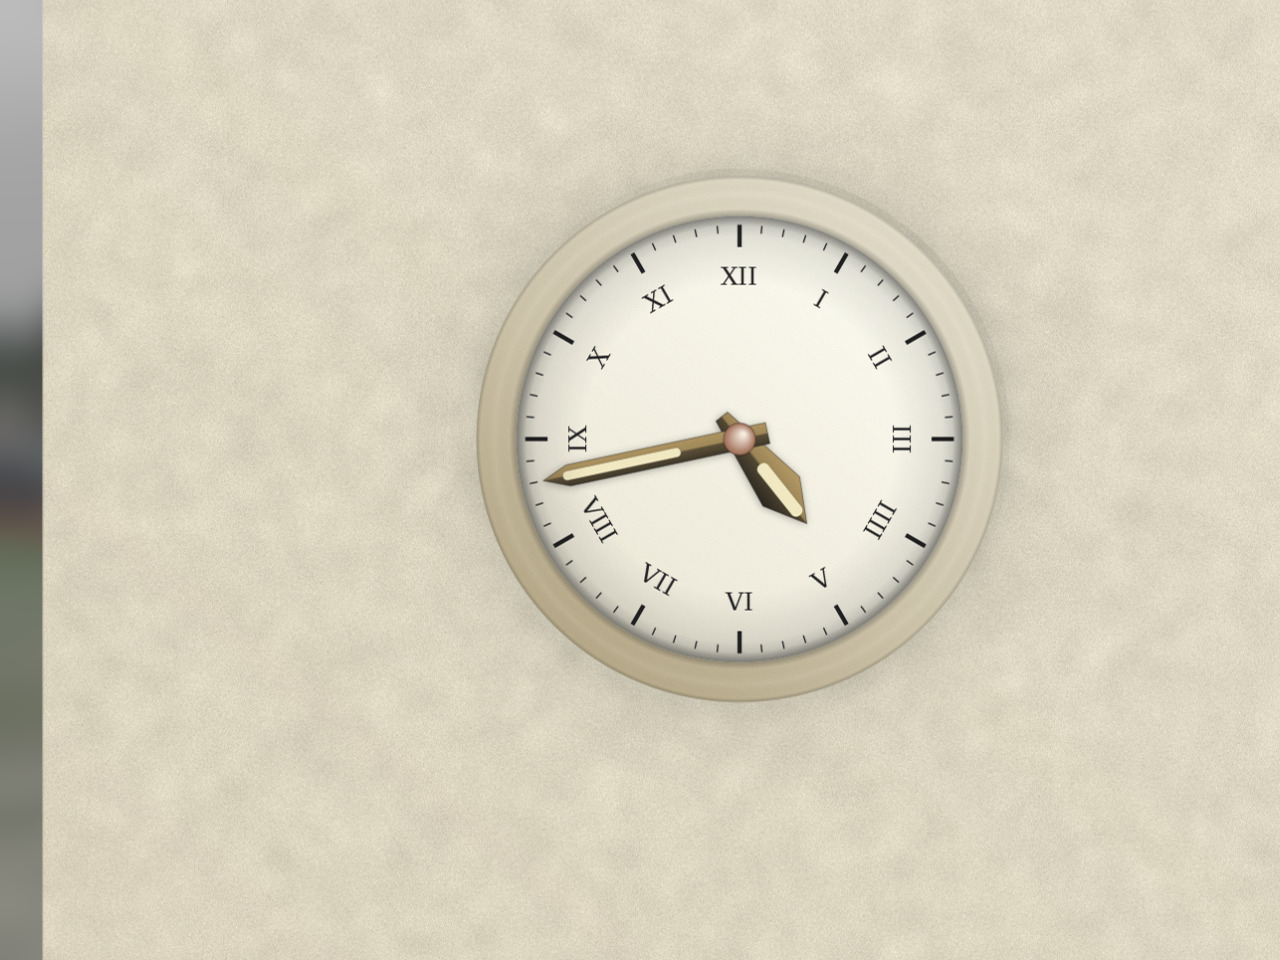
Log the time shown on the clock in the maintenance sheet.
4:43
